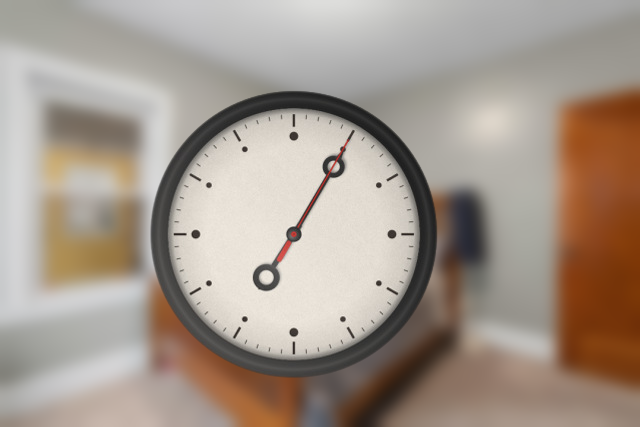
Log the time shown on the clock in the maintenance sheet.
7:05:05
